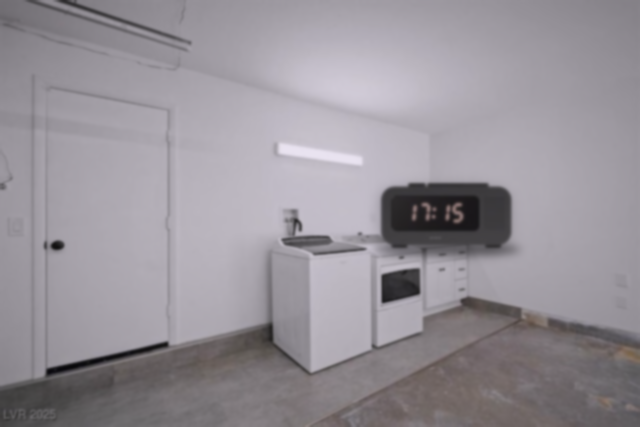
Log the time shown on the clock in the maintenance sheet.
17:15
